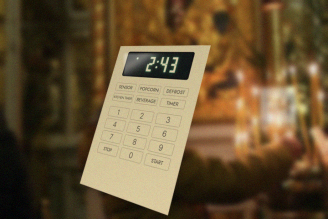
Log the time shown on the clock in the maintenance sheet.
2:43
